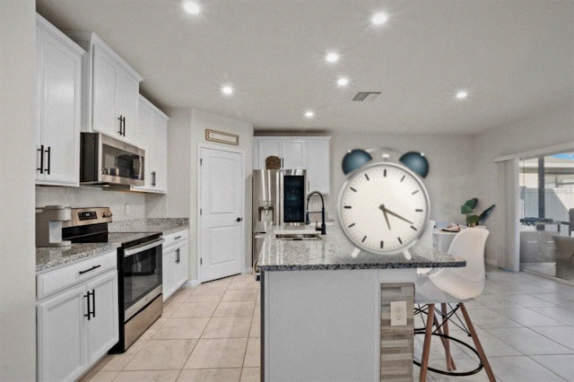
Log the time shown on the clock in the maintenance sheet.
5:19
